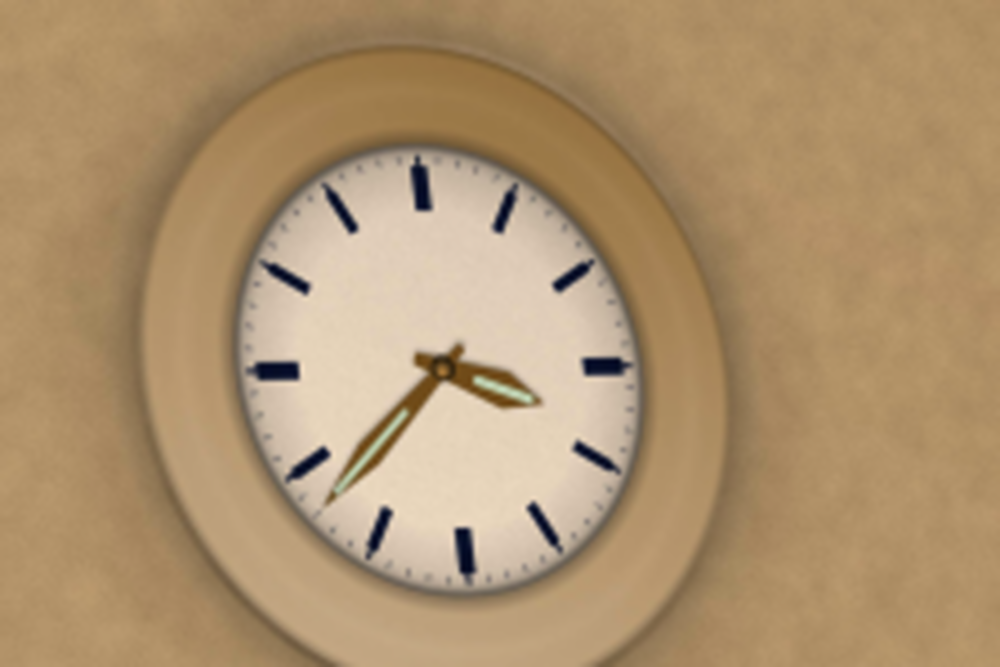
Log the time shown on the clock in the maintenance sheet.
3:38
